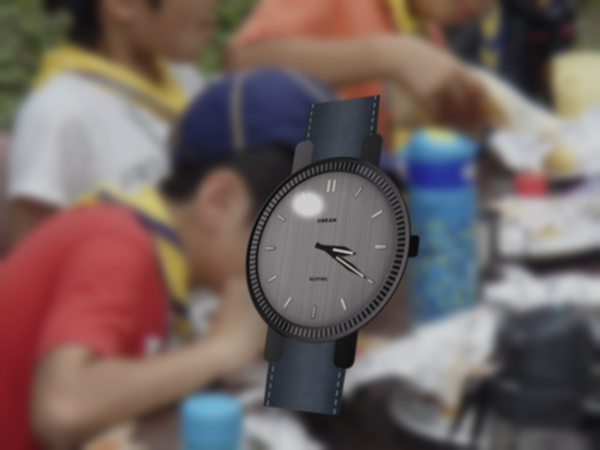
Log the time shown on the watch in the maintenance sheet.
3:20
